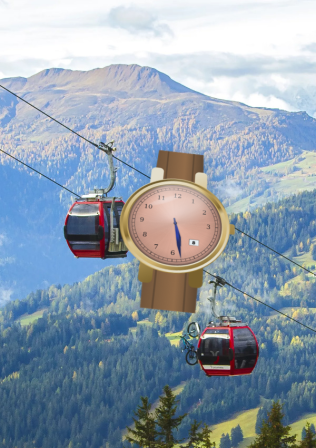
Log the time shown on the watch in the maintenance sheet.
5:28
